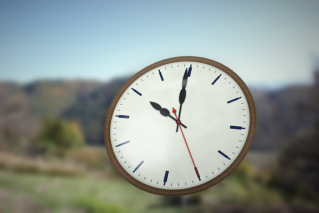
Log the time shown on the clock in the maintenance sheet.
9:59:25
